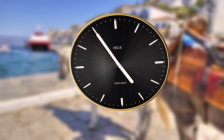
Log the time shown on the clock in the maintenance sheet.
4:55
